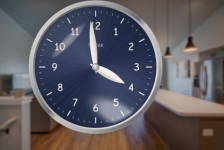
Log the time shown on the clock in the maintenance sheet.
3:59
